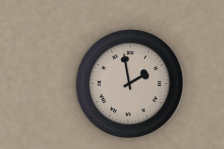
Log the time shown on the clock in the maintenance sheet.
1:58
